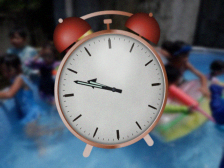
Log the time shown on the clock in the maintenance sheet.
9:48
